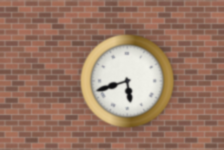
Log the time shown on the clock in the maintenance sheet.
5:42
